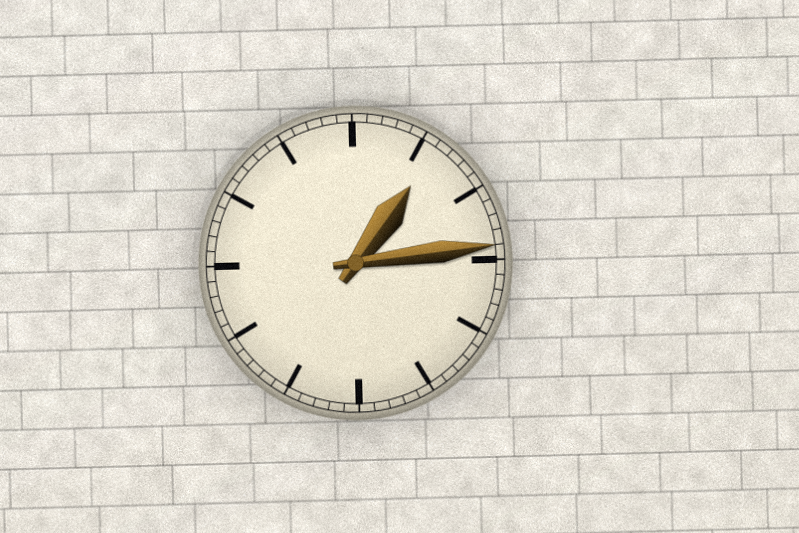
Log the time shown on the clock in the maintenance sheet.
1:14
